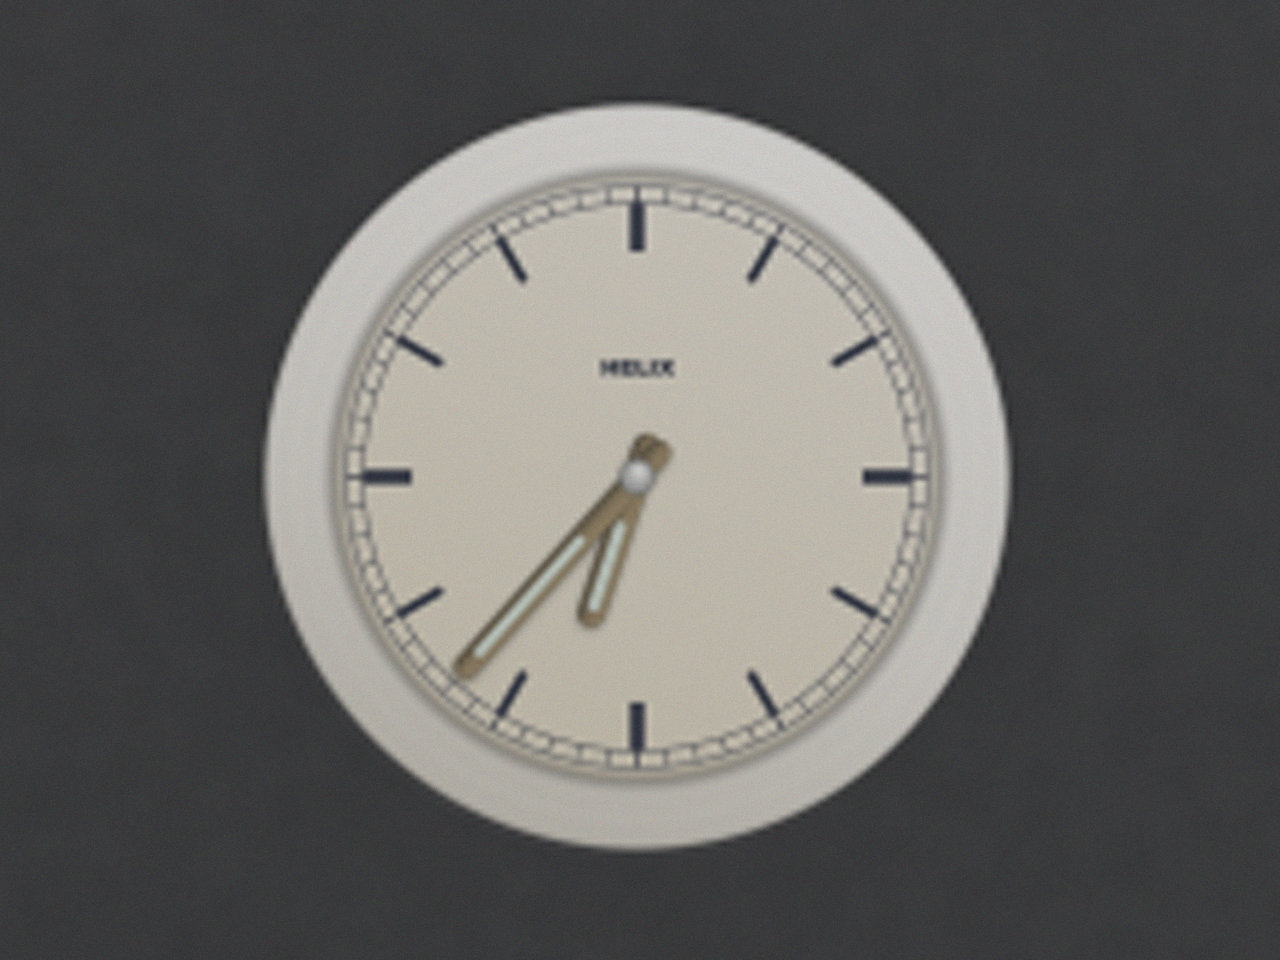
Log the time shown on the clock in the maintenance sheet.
6:37
